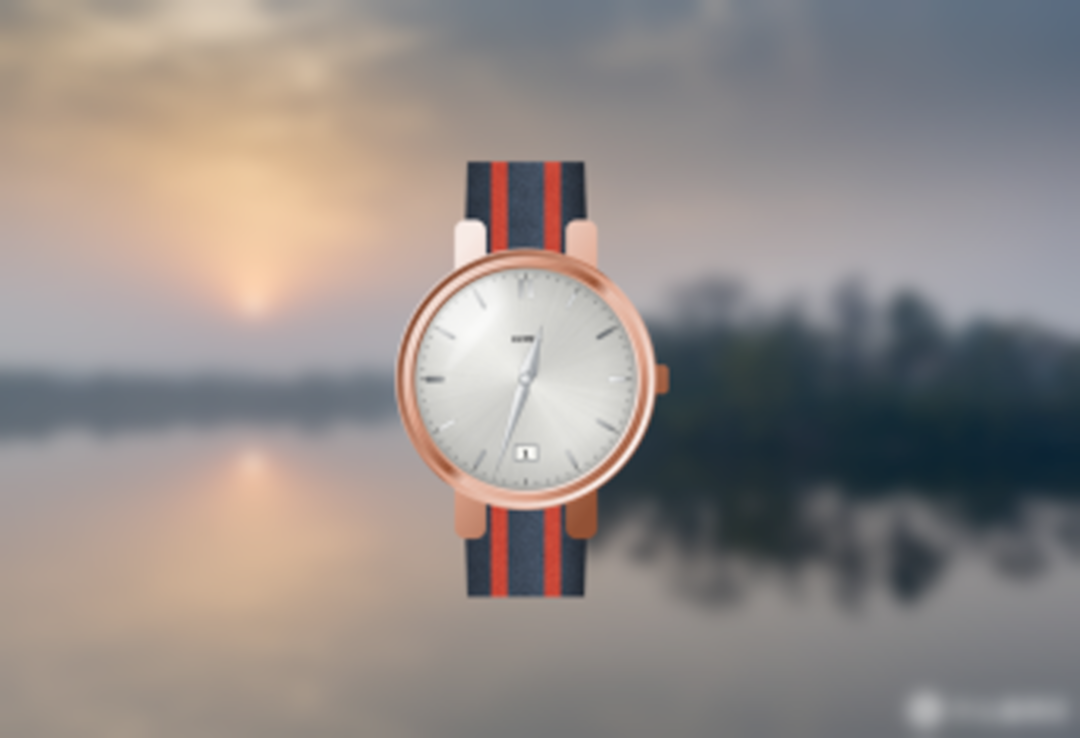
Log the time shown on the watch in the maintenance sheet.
12:33
